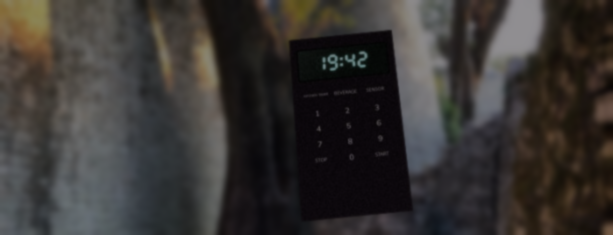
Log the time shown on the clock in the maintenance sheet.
19:42
